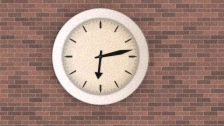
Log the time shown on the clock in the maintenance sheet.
6:13
